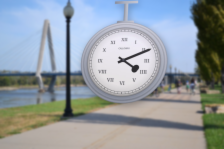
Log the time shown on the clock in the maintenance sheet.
4:11
